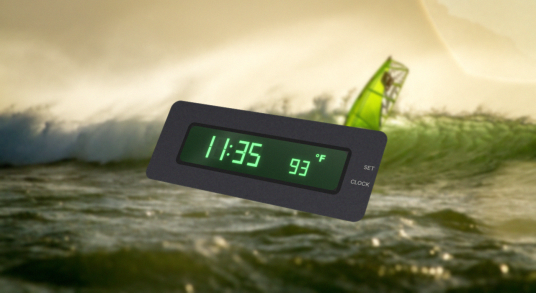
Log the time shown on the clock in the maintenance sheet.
11:35
